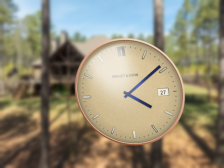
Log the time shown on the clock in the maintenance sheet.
4:09
